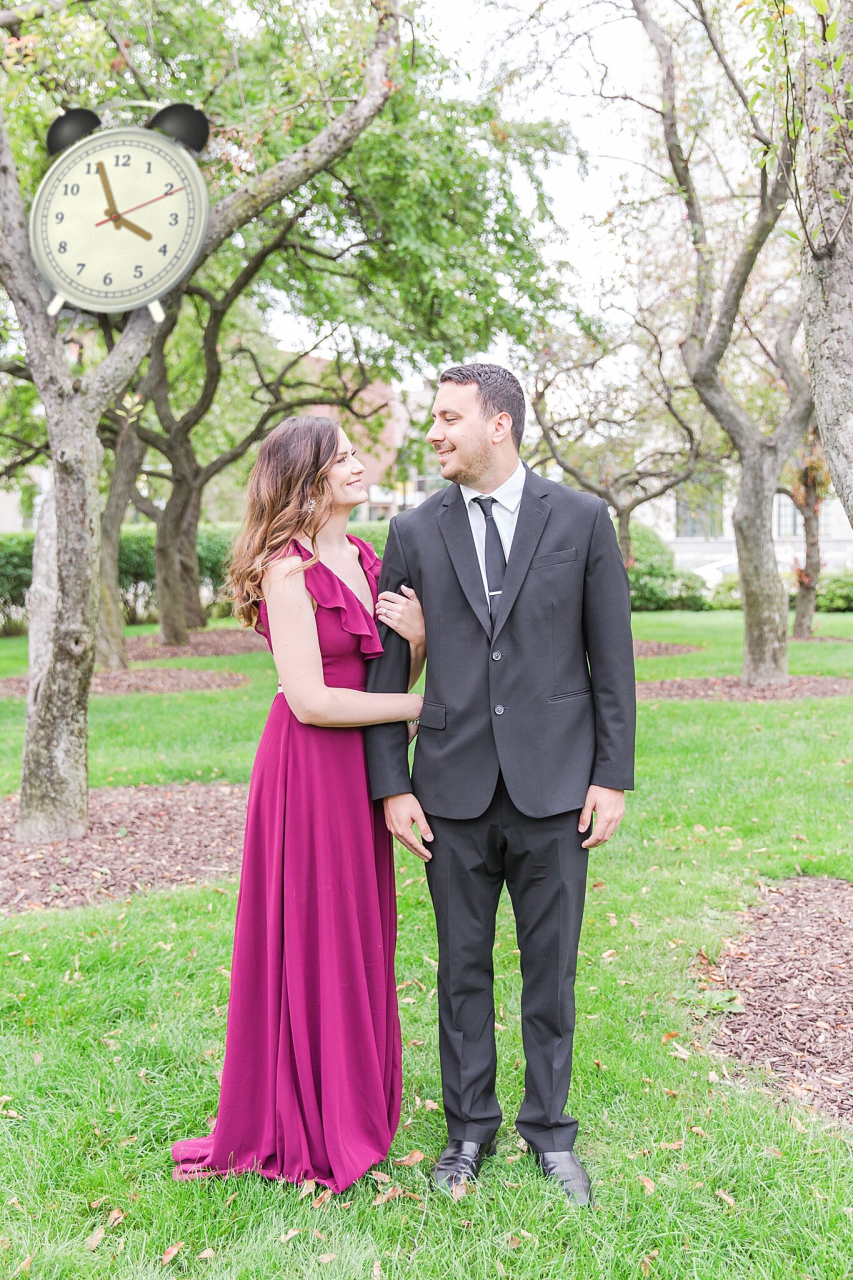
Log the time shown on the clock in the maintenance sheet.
3:56:11
